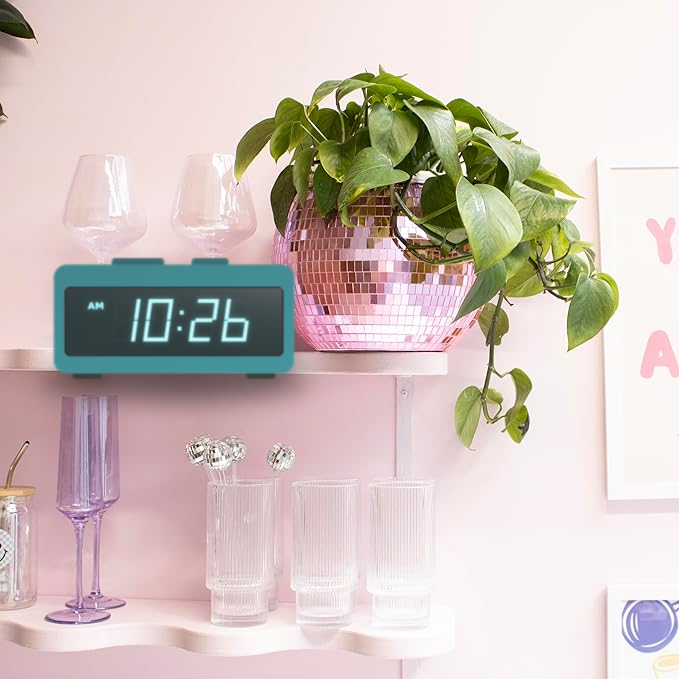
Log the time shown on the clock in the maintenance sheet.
10:26
